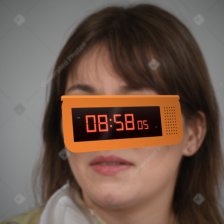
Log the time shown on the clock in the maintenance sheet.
8:58:05
